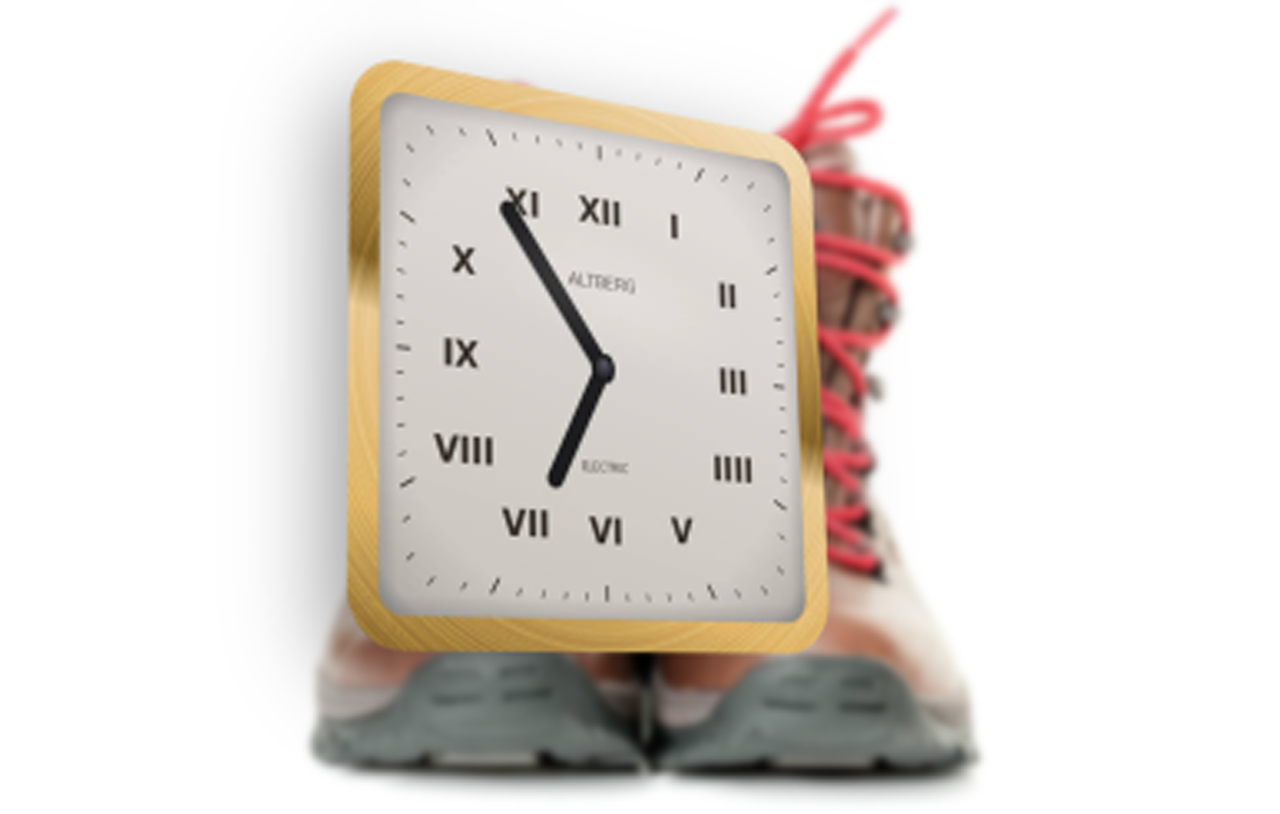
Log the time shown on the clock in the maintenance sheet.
6:54
